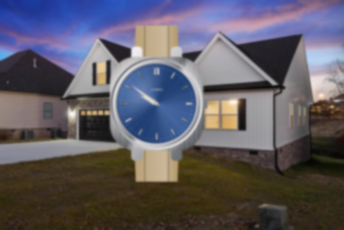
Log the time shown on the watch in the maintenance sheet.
9:51
